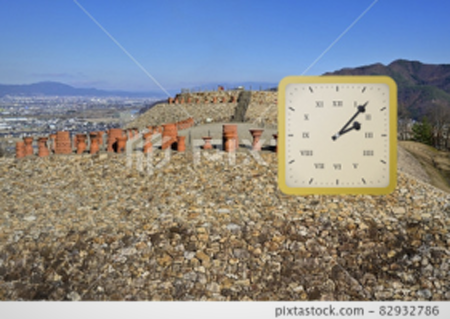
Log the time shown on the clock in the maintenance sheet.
2:07
